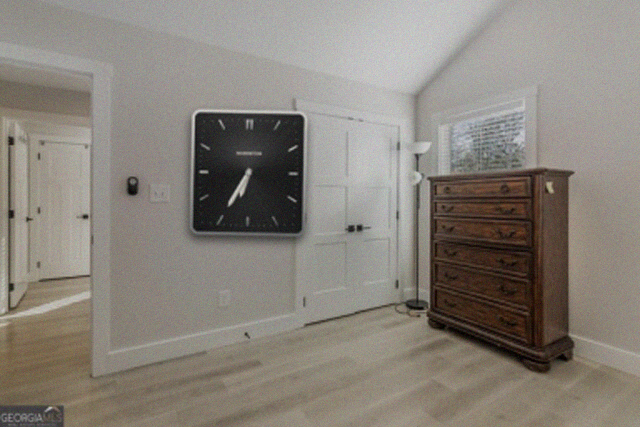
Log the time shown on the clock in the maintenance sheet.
6:35
